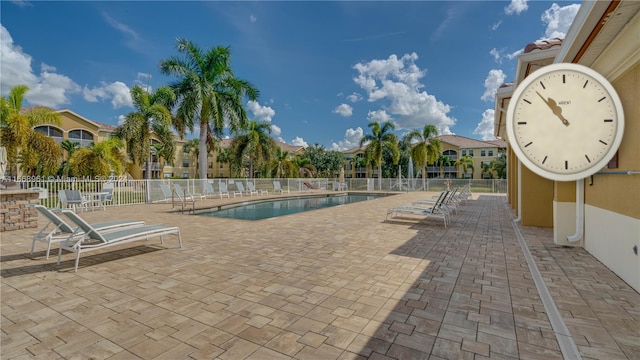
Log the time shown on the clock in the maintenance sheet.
10:53
